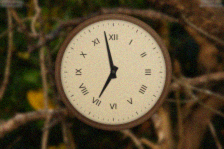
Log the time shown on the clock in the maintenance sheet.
6:58
